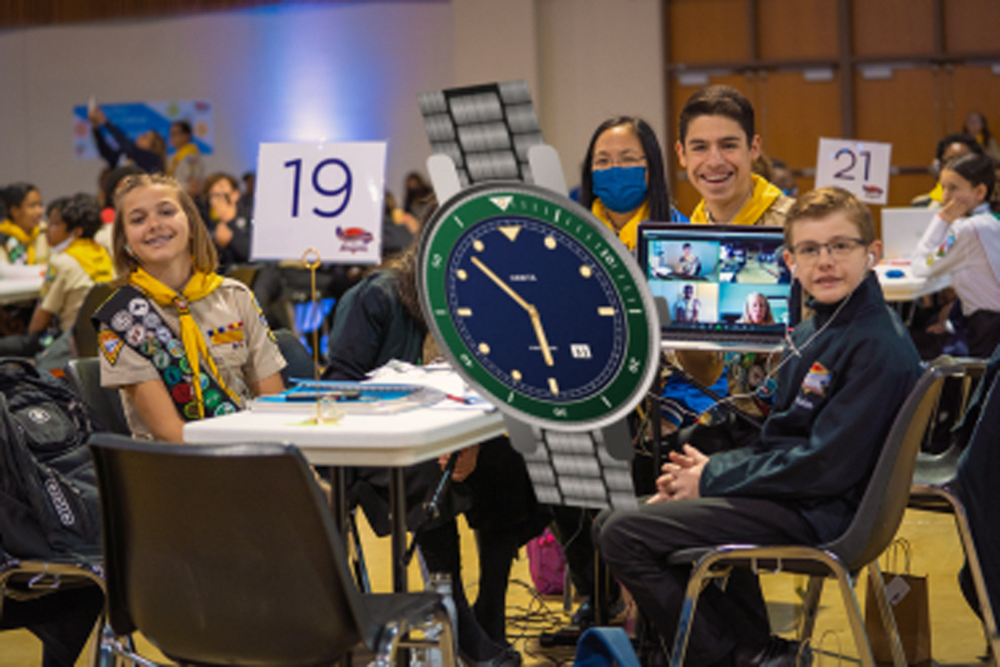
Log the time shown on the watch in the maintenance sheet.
5:53
